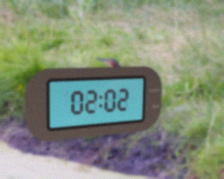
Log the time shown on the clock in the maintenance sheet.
2:02
